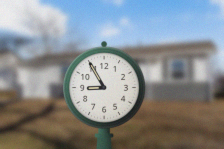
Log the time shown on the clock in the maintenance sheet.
8:55
